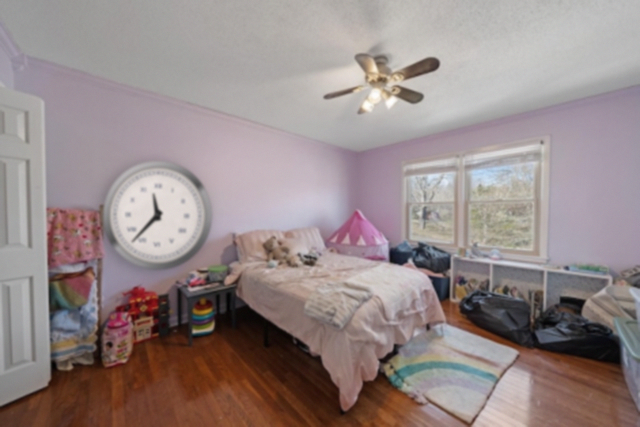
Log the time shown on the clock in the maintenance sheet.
11:37
